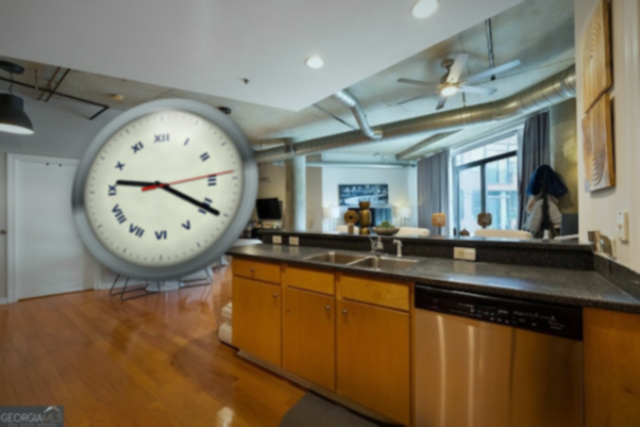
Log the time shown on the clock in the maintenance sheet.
9:20:14
